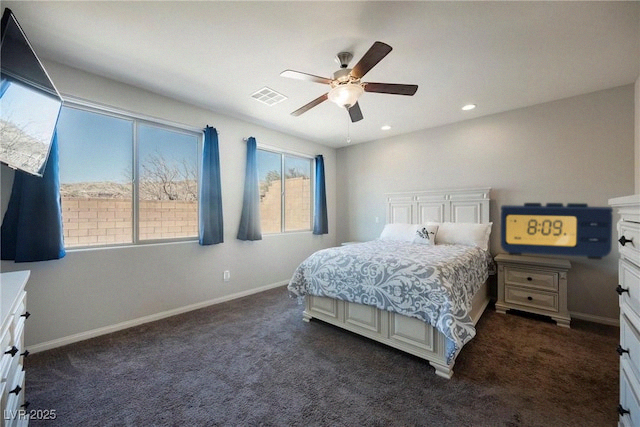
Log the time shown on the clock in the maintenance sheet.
8:09
